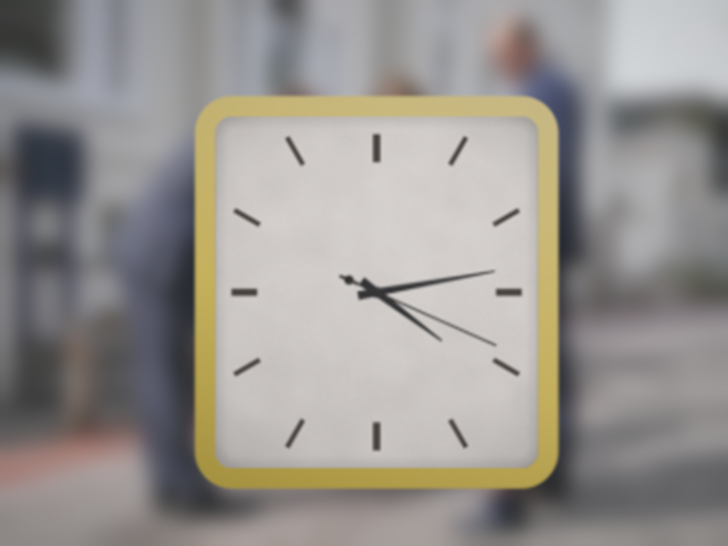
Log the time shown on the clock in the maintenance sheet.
4:13:19
